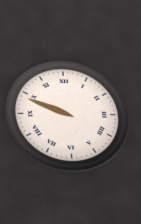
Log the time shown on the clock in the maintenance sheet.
9:49
